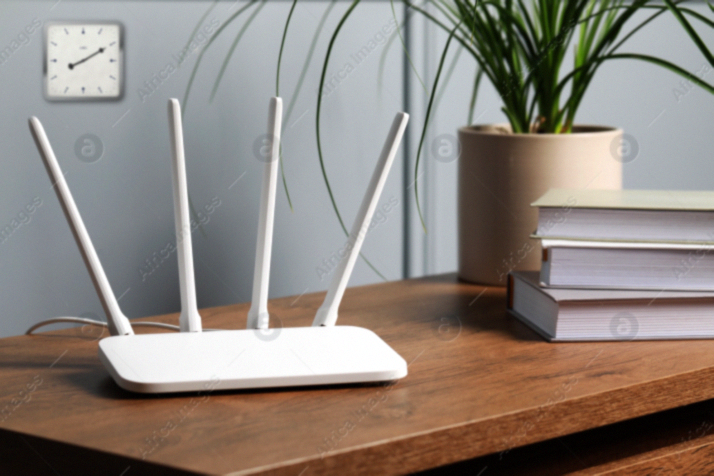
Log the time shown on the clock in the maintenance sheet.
8:10
